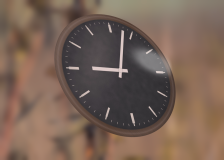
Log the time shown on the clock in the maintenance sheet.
9:03
